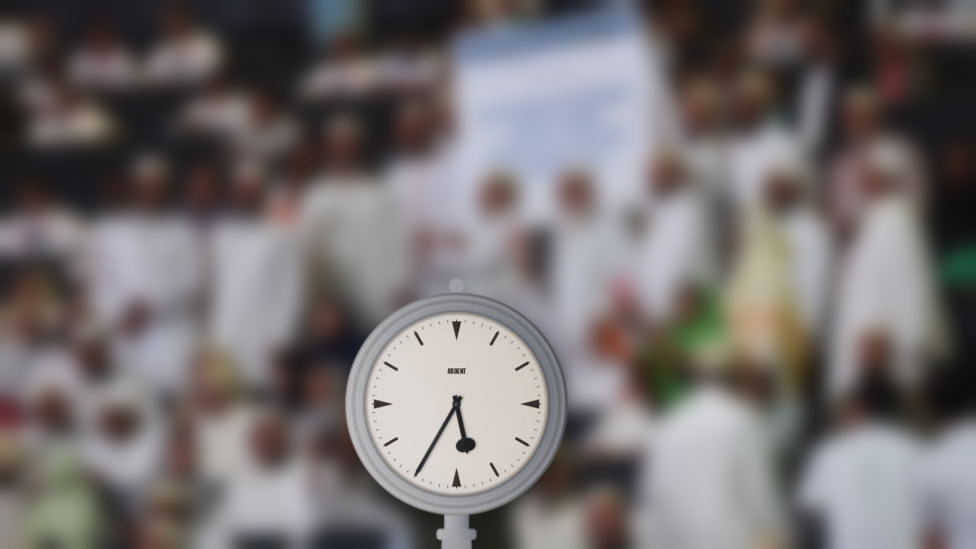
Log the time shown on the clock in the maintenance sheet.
5:35
